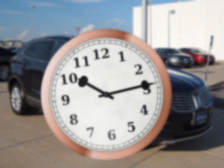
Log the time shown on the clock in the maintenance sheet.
10:14
